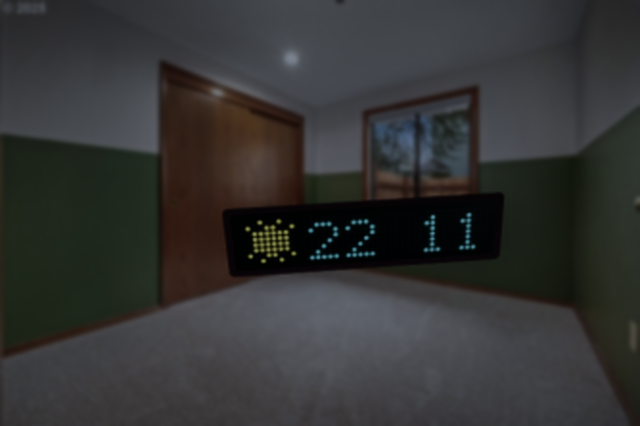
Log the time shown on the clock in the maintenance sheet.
22:11
